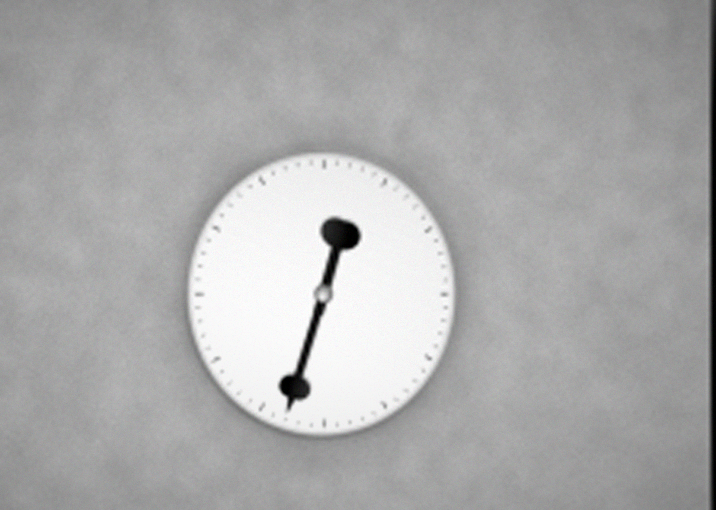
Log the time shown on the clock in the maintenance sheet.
12:33
